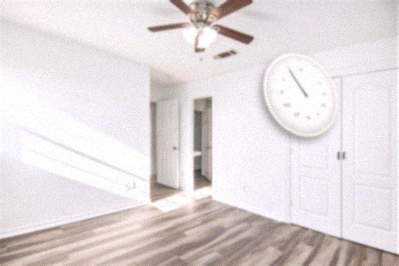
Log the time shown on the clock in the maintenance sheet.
10:55
